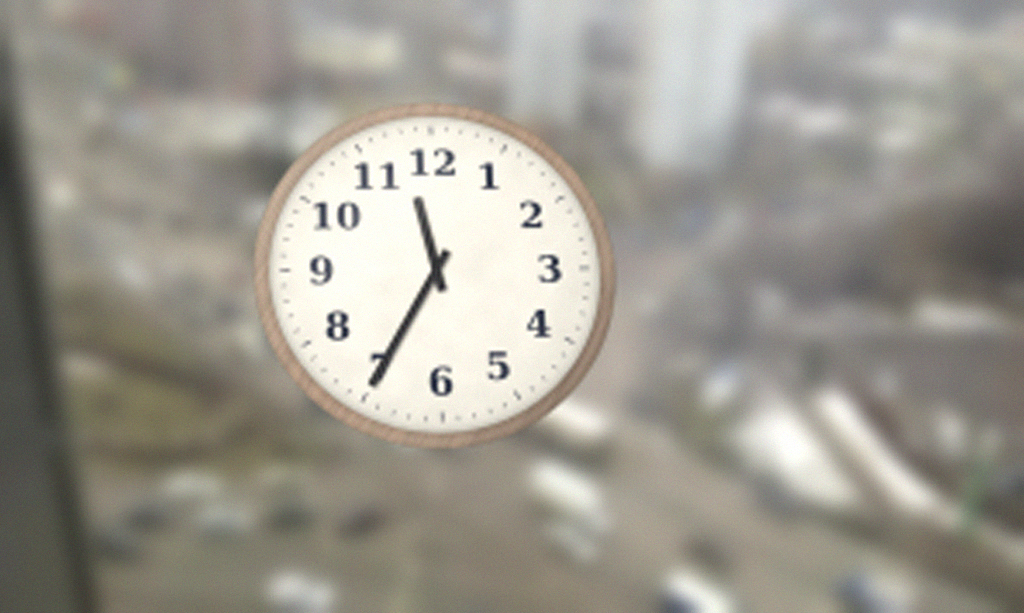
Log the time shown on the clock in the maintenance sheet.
11:35
